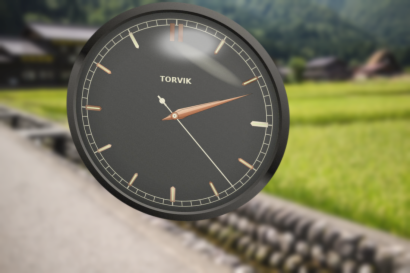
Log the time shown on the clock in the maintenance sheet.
2:11:23
